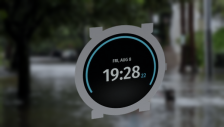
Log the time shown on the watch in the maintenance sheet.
19:28
